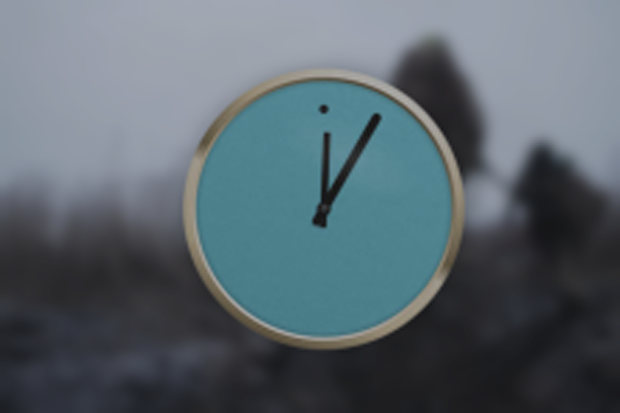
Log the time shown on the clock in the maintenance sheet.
12:05
